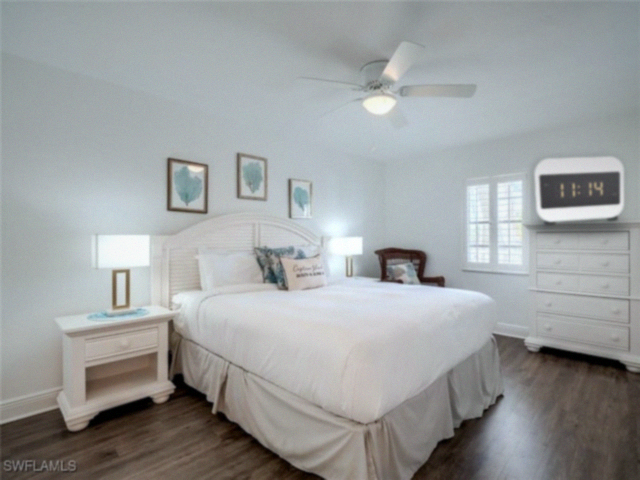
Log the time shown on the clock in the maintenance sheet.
11:14
